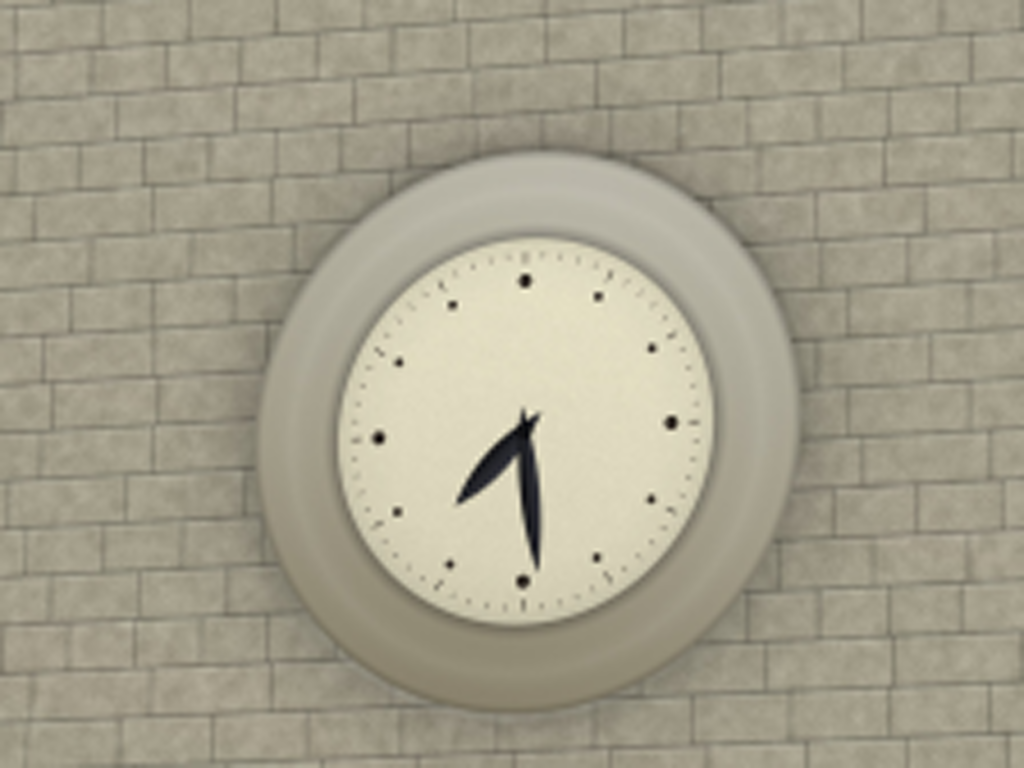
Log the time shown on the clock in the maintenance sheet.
7:29
